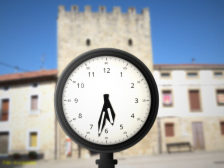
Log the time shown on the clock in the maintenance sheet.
5:32
